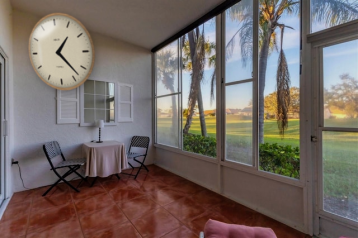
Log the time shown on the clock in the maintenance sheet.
1:23
